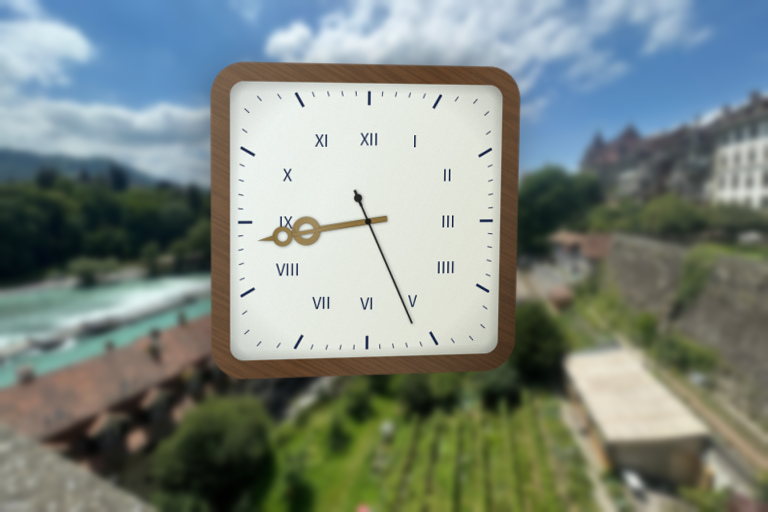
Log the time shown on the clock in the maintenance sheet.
8:43:26
